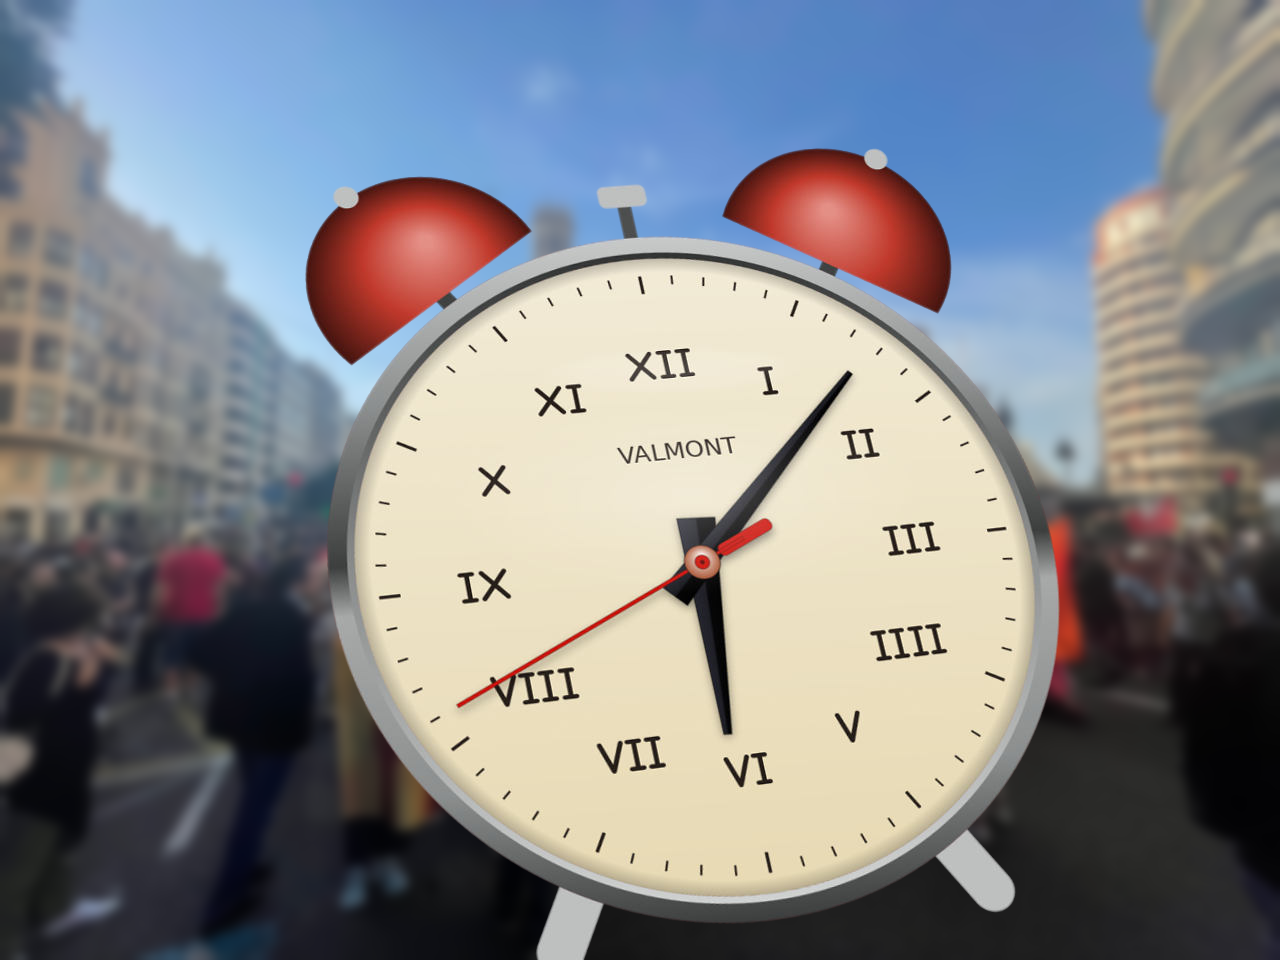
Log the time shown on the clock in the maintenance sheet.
6:07:41
